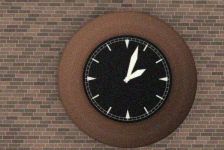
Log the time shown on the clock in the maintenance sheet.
2:03
